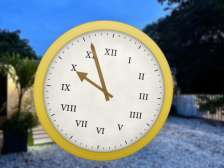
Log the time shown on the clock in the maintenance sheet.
9:56
